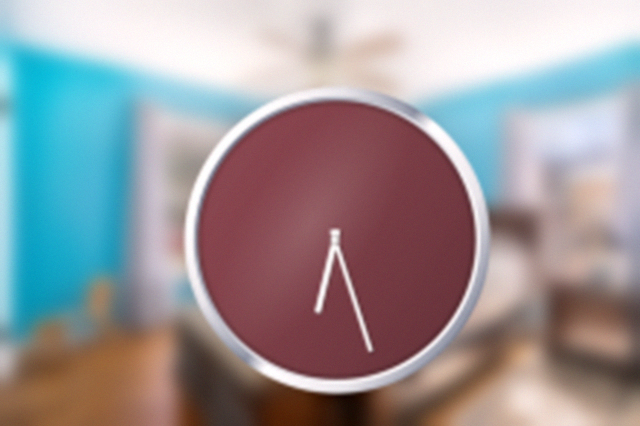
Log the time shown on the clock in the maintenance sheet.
6:27
